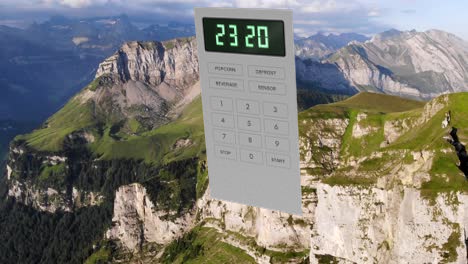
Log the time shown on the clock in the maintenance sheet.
23:20
